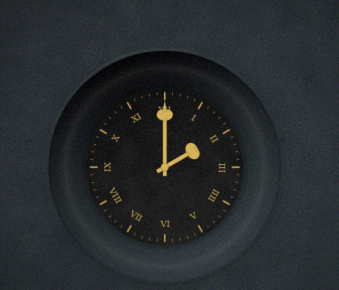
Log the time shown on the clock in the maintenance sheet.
2:00
